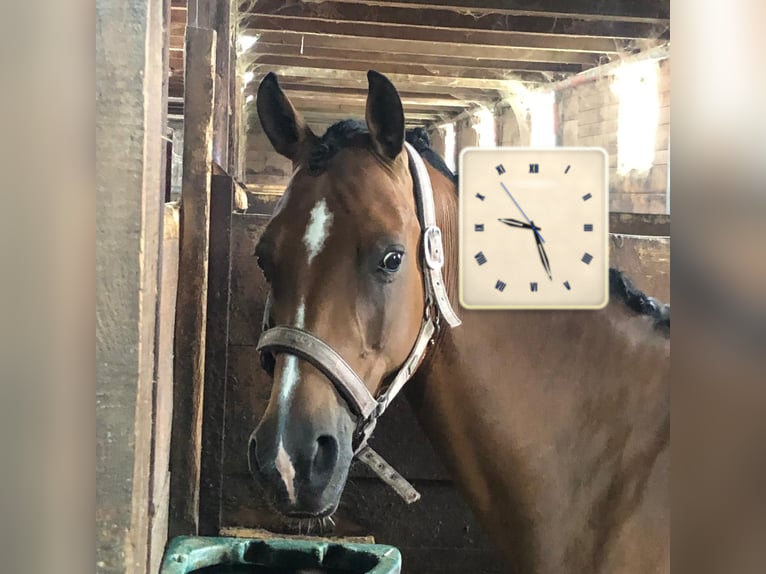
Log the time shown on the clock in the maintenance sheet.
9:26:54
